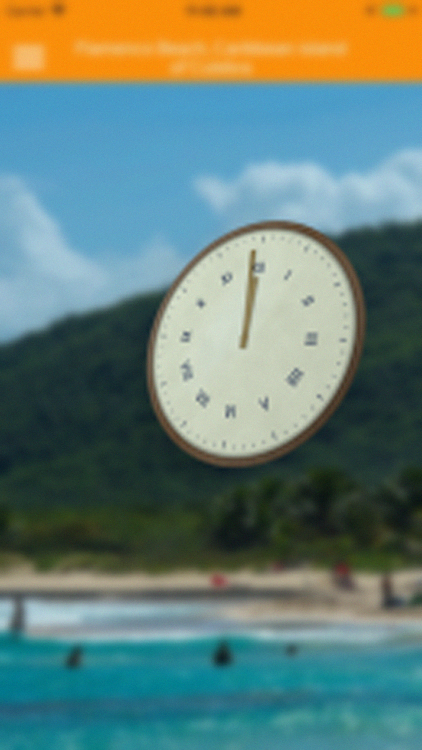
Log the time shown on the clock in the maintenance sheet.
11:59
